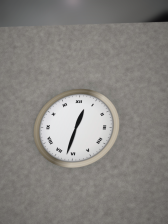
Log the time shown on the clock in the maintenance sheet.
12:32
